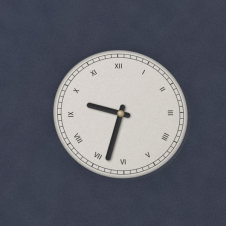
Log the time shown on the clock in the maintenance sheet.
9:33
